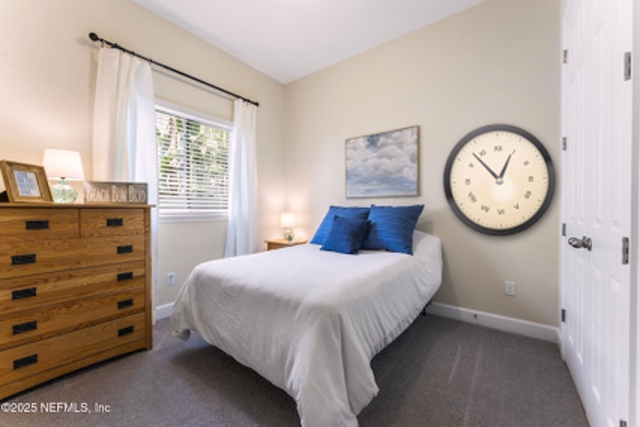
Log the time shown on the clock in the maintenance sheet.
12:53
